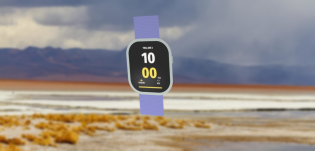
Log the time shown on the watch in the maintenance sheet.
10:00
